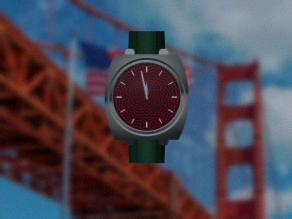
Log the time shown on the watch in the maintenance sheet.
11:58
